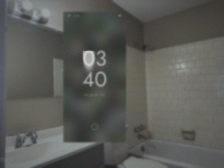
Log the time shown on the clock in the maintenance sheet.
3:40
